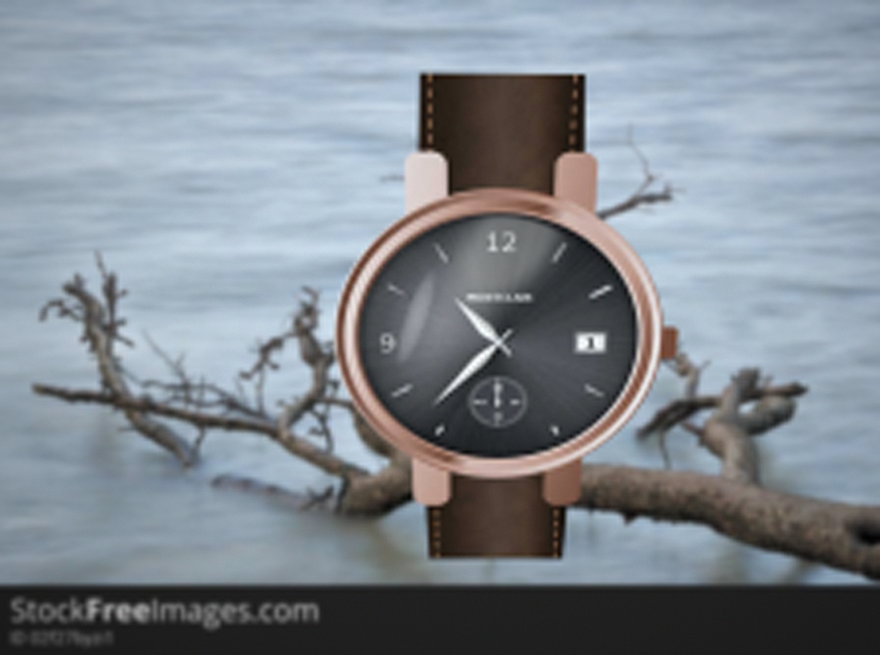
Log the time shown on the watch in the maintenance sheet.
10:37
